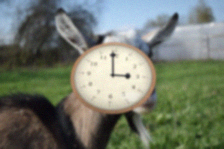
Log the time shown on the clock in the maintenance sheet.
2:59
